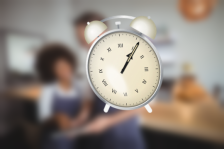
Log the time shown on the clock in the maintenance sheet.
1:06
